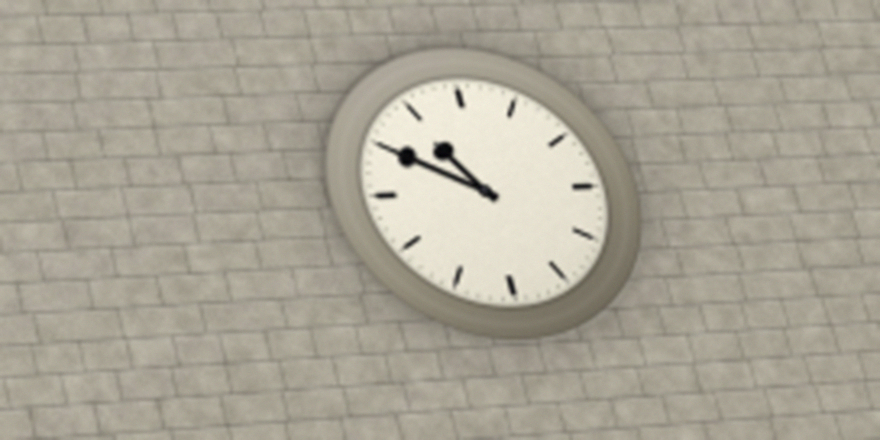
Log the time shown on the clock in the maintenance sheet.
10:50
